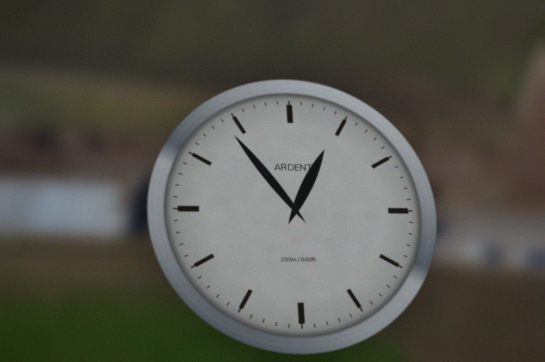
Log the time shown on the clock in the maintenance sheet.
12:54
